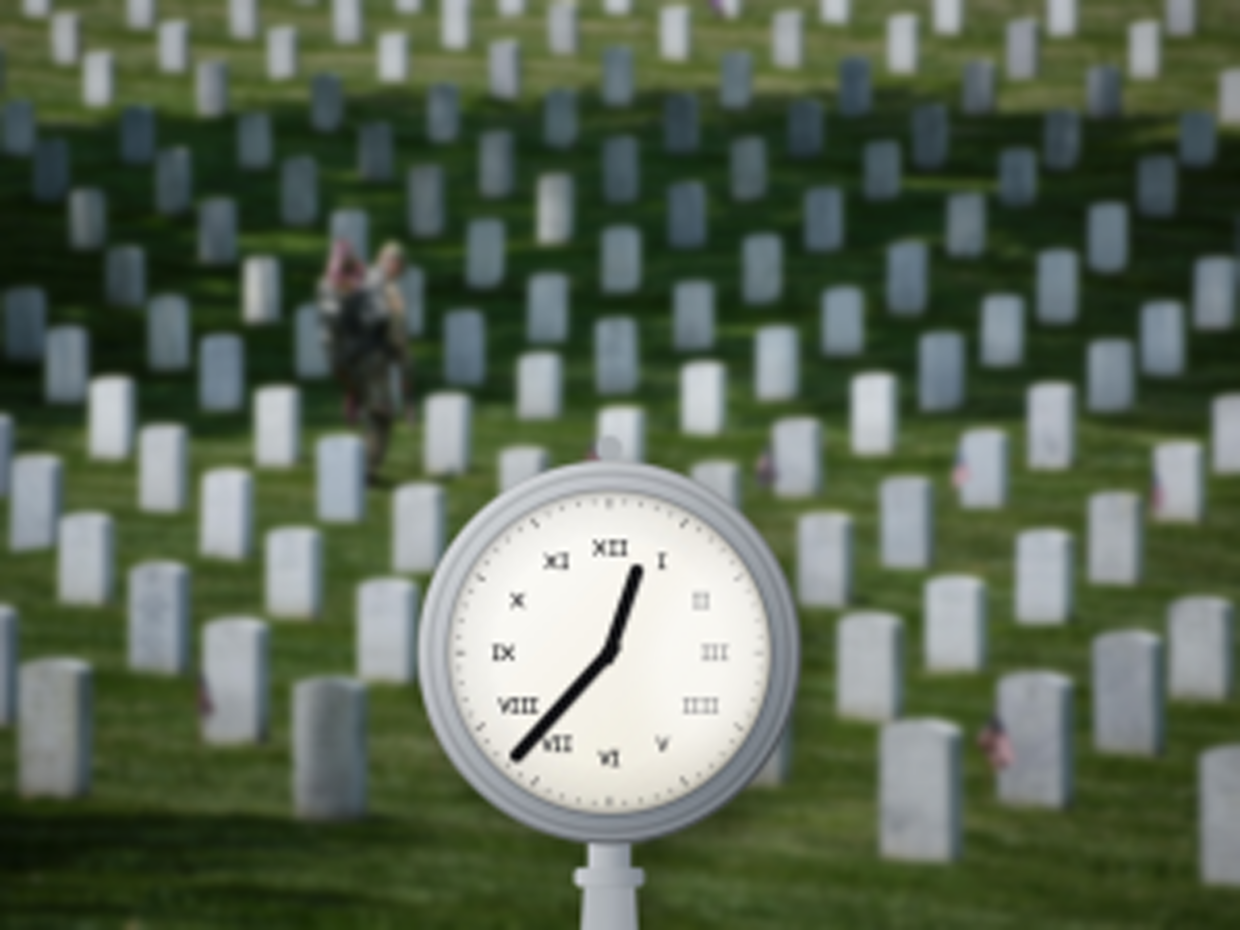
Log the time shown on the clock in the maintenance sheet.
12:37
